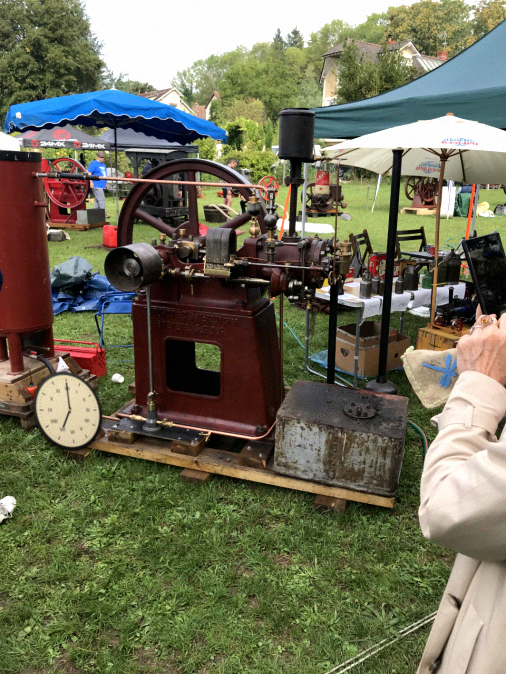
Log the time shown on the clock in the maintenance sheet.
7:00
